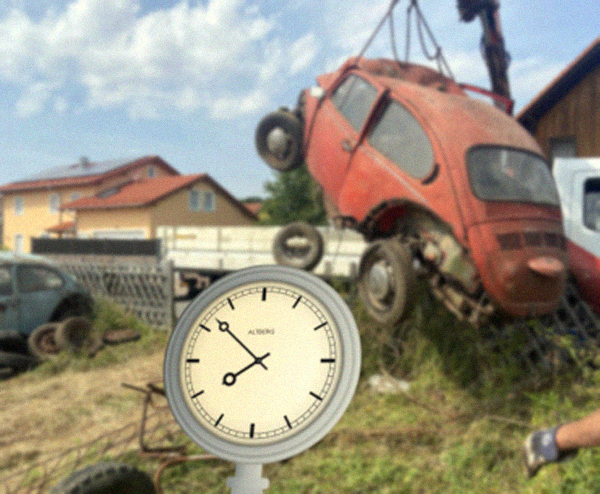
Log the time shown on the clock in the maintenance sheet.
7:52
